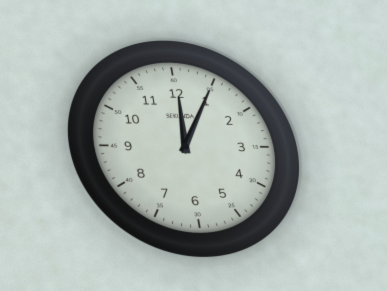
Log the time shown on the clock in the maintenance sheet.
12:05
